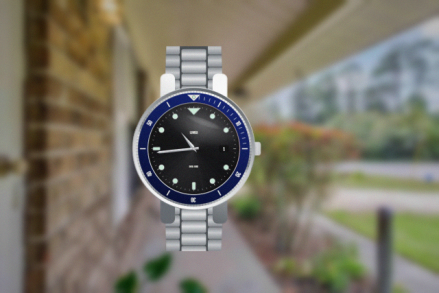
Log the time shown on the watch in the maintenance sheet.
10:44
